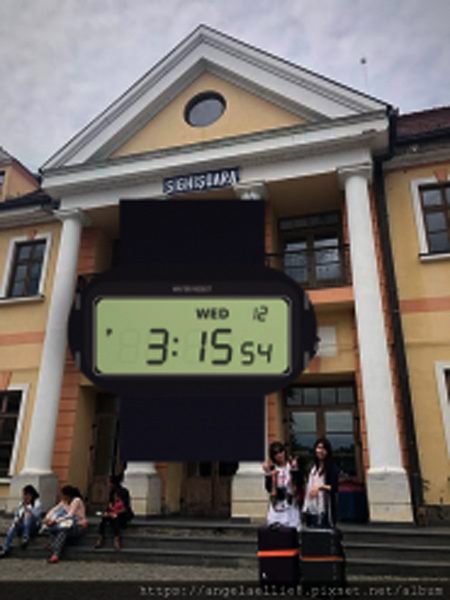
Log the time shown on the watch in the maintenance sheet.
3:15:54
